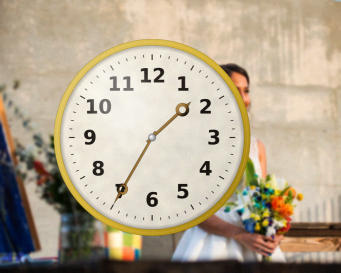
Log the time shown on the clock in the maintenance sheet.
1:35
